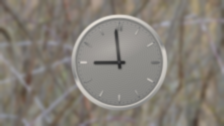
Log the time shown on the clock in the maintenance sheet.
8:59
